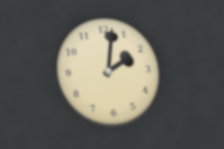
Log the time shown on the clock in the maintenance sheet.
2:02
